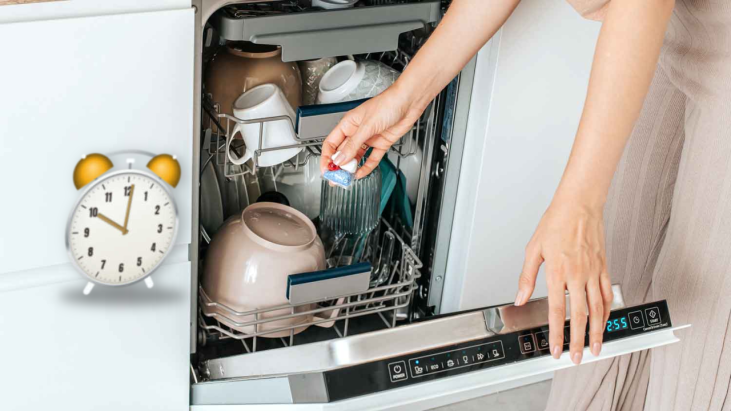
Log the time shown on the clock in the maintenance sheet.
10:01
